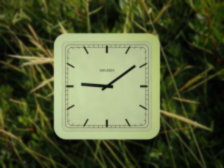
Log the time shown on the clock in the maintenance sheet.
9:09
